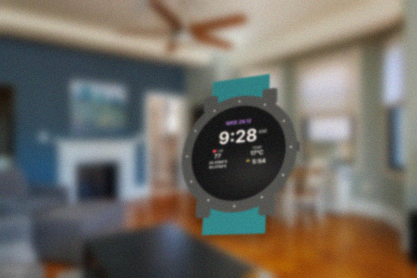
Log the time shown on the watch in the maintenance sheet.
9:28
